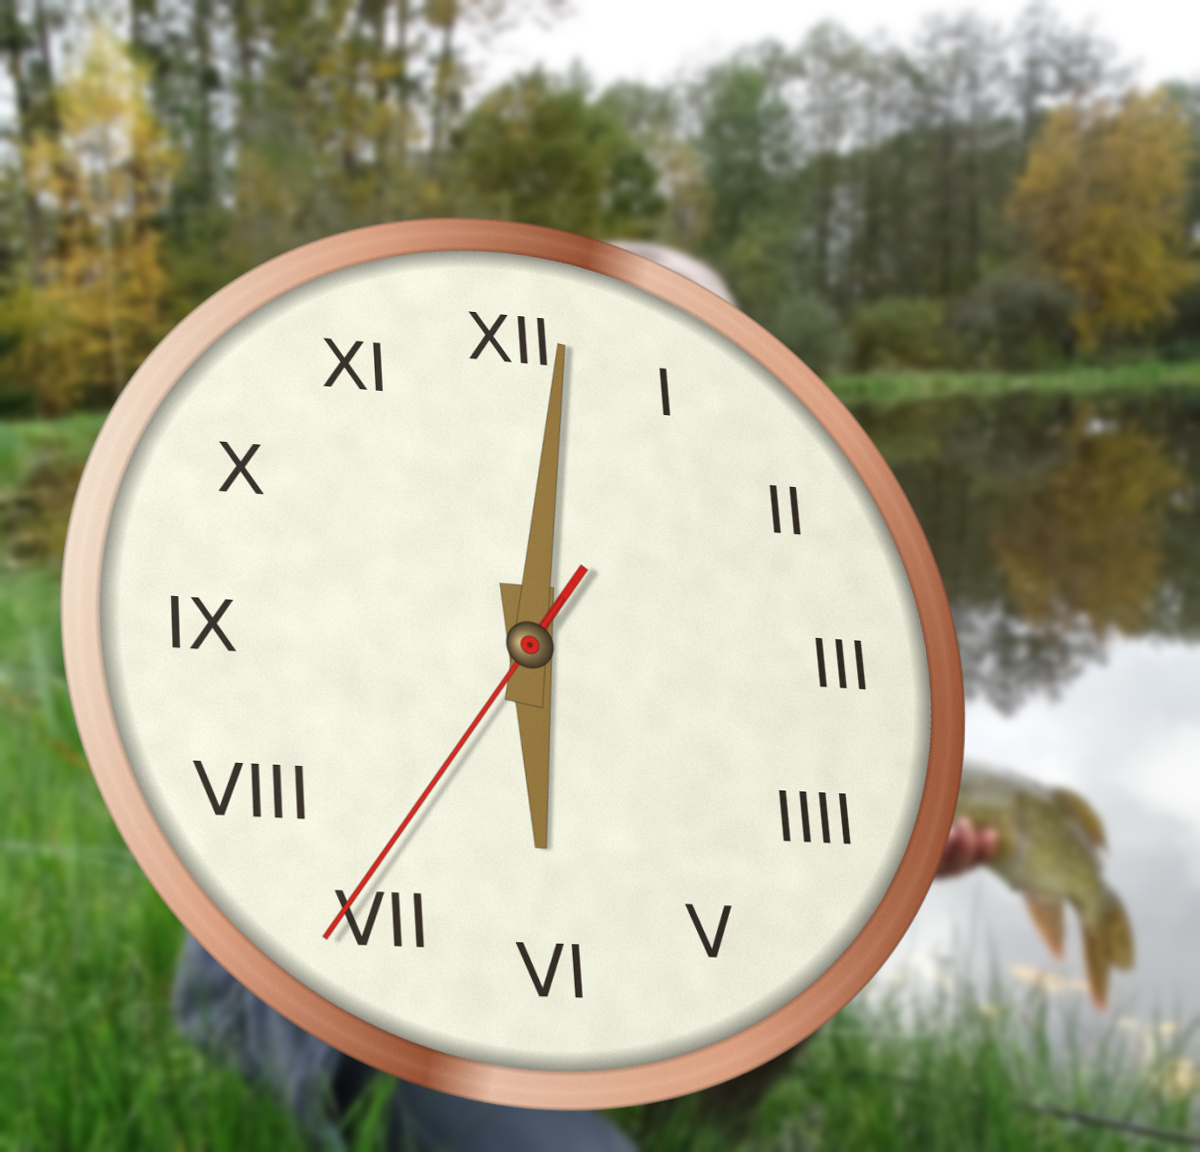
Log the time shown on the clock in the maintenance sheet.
6:01:36
